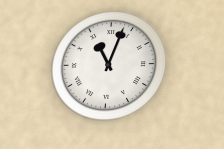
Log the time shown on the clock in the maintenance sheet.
11:03
